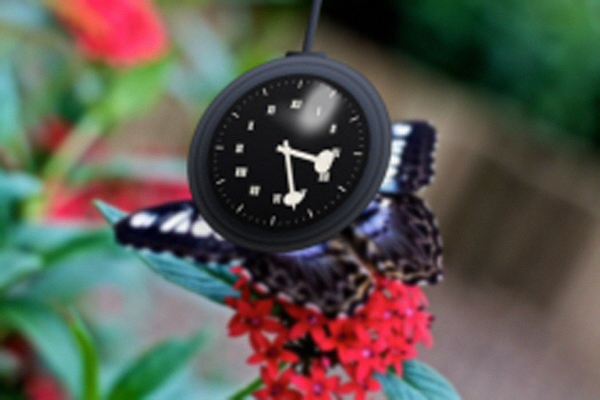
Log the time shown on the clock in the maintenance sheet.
3:27
